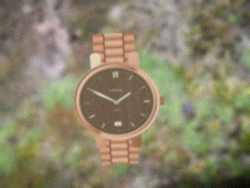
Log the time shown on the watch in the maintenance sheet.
1:50
